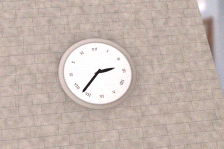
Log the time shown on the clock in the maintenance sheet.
2:37
